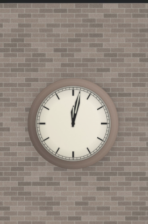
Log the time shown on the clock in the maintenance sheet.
12:02
